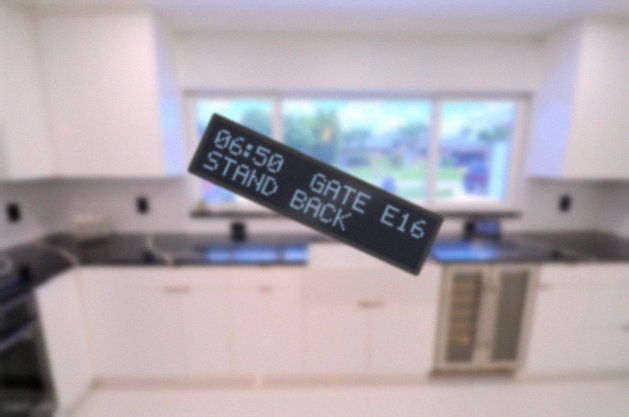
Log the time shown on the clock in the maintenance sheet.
6:50
